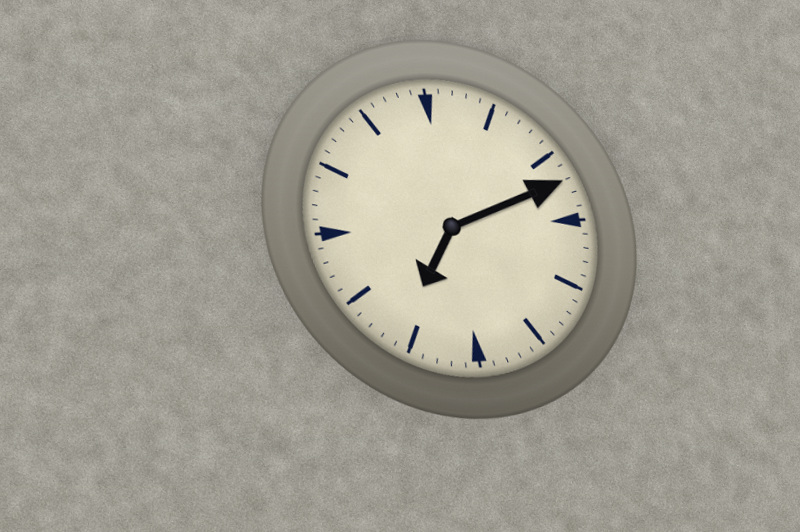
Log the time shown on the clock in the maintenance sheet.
7:12
